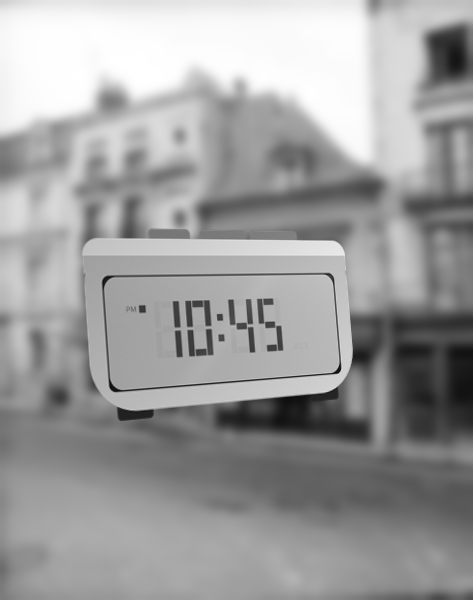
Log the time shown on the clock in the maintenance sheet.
10:45
